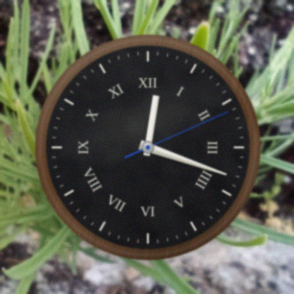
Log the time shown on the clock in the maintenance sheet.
12:18:11
